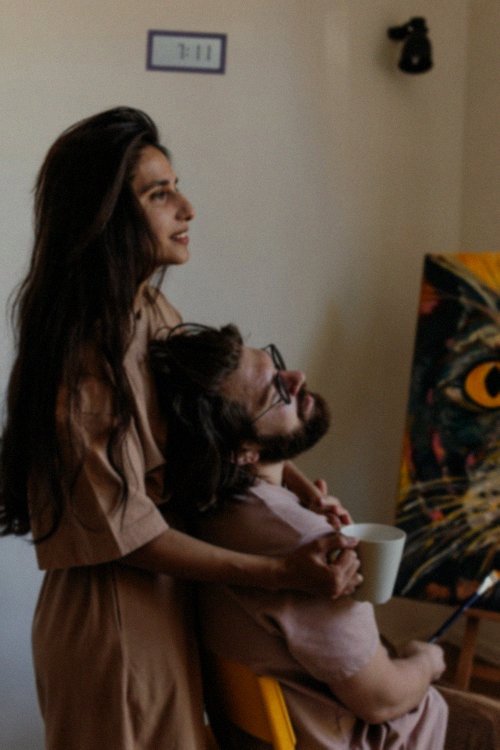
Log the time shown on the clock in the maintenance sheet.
7:11
